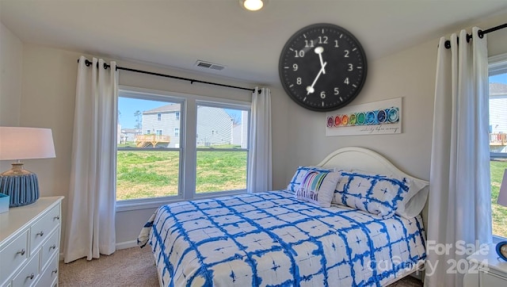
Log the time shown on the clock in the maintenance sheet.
11:35
